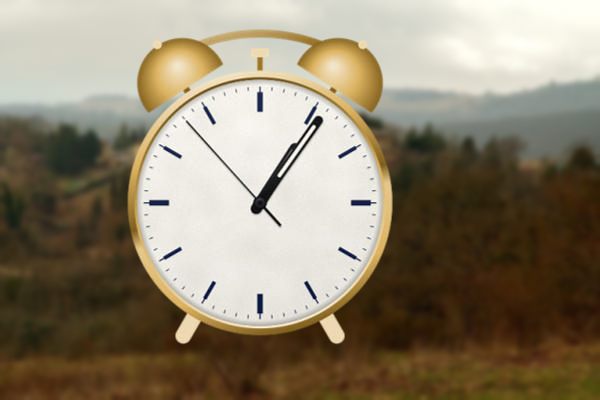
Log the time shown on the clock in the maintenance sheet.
1:05:53
